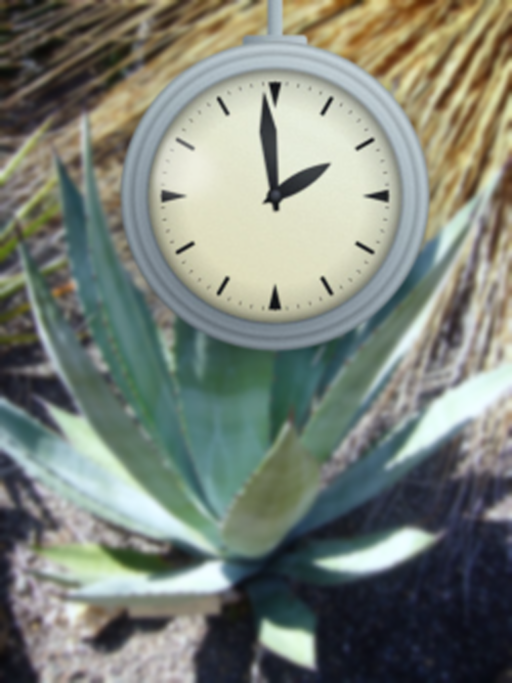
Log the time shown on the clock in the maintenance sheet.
1:59
